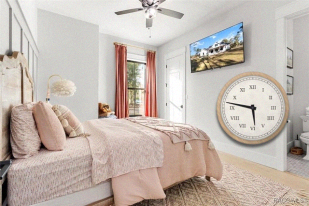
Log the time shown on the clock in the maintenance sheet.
5:47
